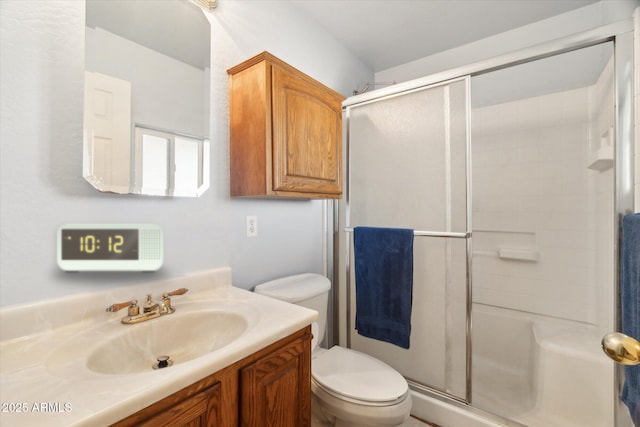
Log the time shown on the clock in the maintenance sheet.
10:12
